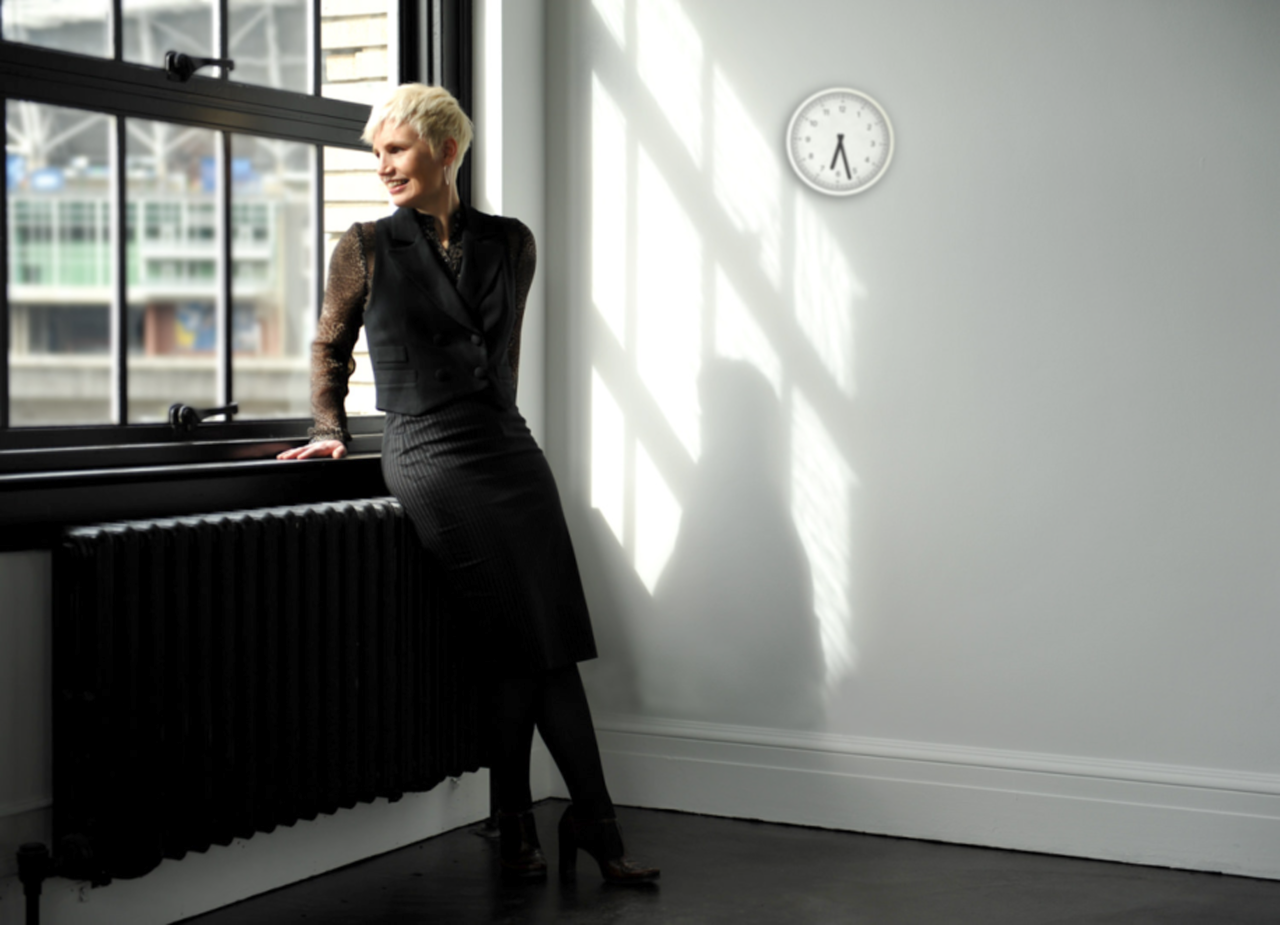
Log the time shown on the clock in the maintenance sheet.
6:27
